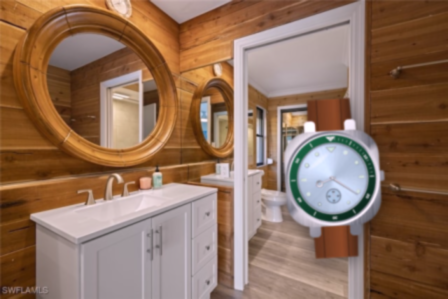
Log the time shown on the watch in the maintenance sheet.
8:21
